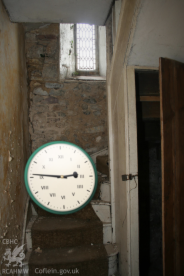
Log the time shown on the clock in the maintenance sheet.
2:46
